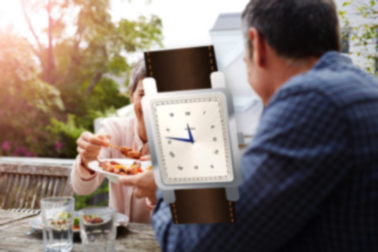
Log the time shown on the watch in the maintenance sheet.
11:47
